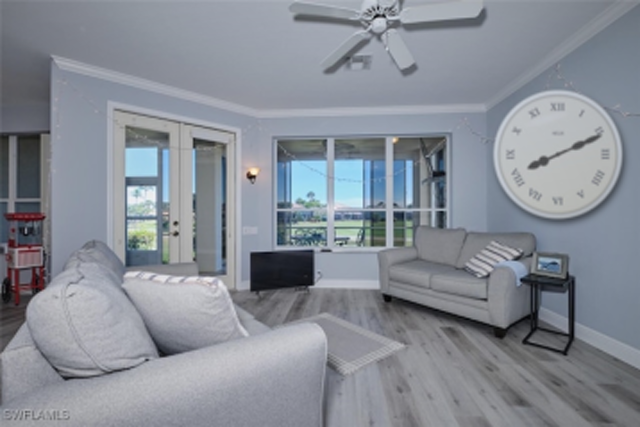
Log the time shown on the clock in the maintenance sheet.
8:11
